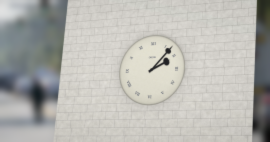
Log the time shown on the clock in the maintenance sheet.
2:07
